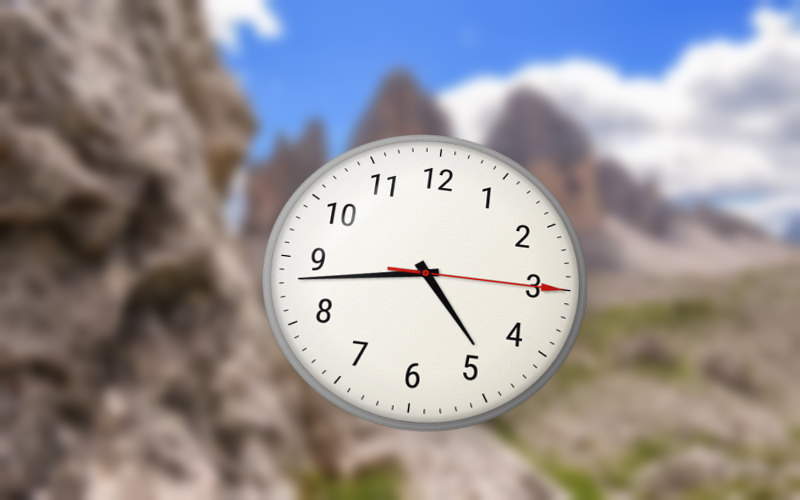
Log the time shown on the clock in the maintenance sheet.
4:43:15
